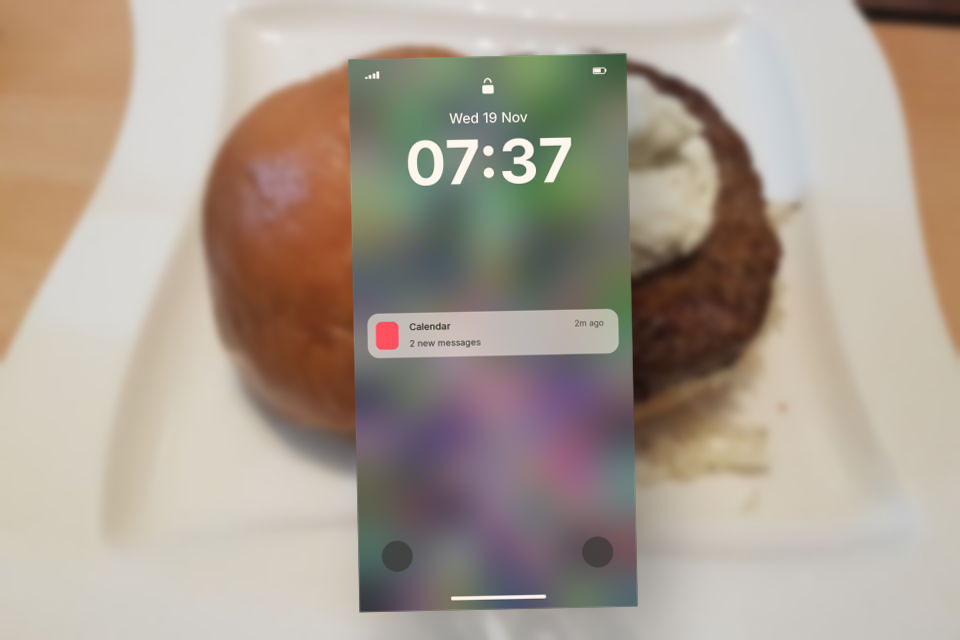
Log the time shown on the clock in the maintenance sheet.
7:37
